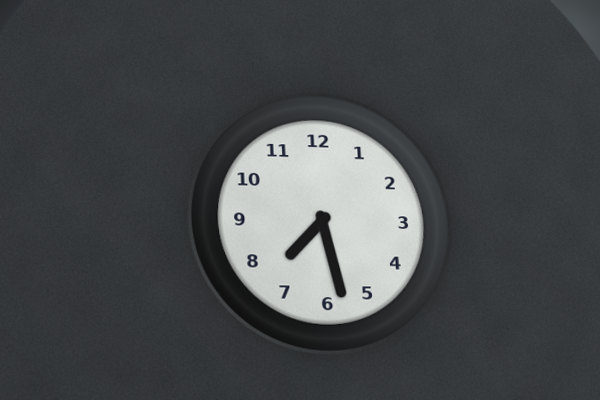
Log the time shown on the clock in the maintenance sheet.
7:28
